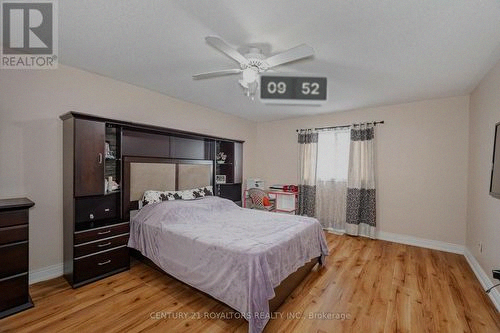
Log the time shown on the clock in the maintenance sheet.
9:52
